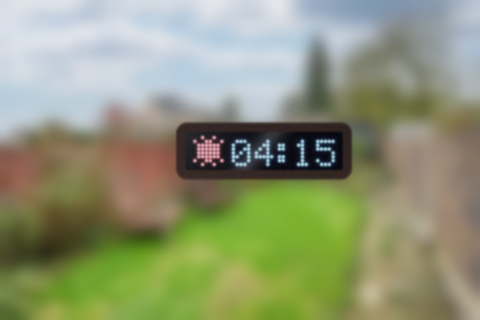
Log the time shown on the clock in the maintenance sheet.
4:15
